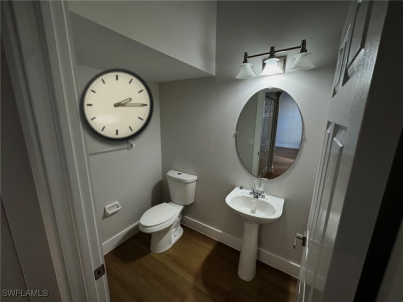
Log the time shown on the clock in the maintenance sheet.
2:15
